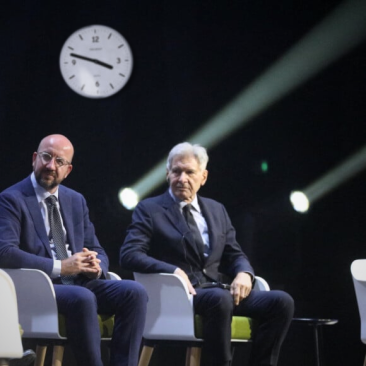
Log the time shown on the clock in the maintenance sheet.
3:48
